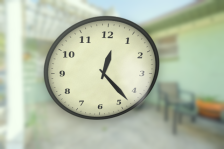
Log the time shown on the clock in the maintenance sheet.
12:23
